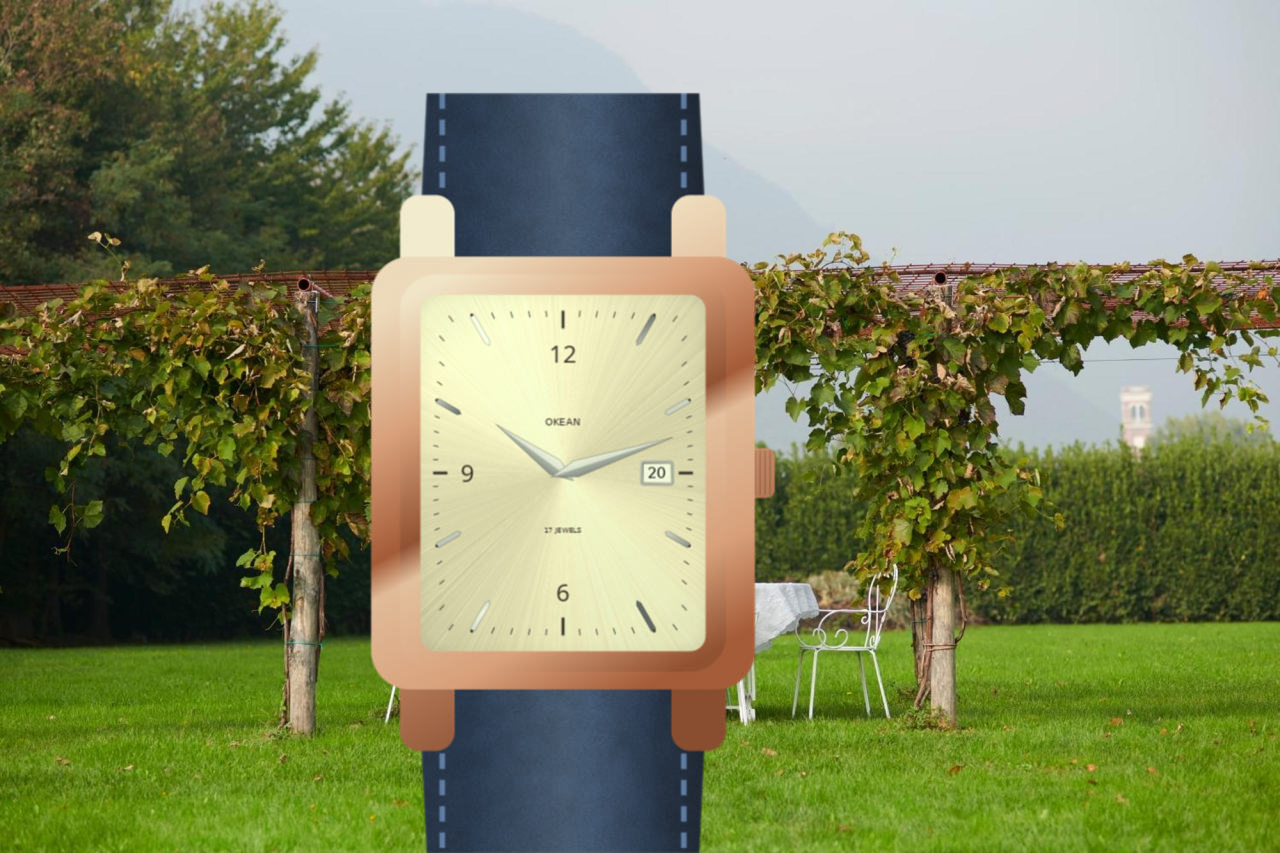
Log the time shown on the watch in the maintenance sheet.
10:12
